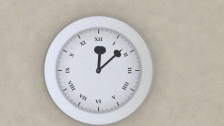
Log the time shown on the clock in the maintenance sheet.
12:08
